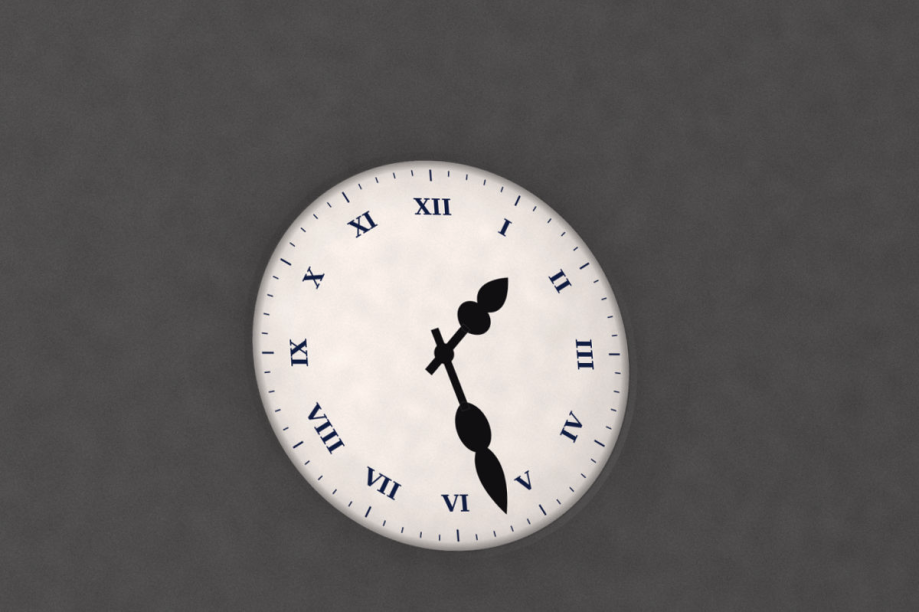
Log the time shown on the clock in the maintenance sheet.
1:27
